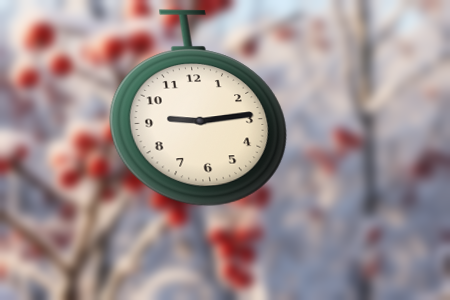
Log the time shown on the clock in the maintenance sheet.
9:14
